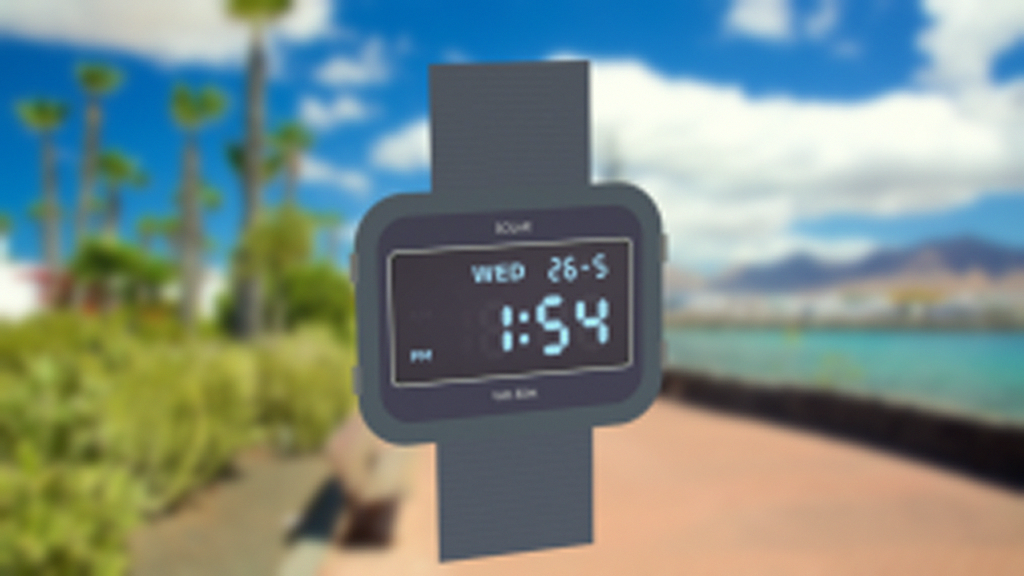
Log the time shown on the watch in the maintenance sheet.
1:54
